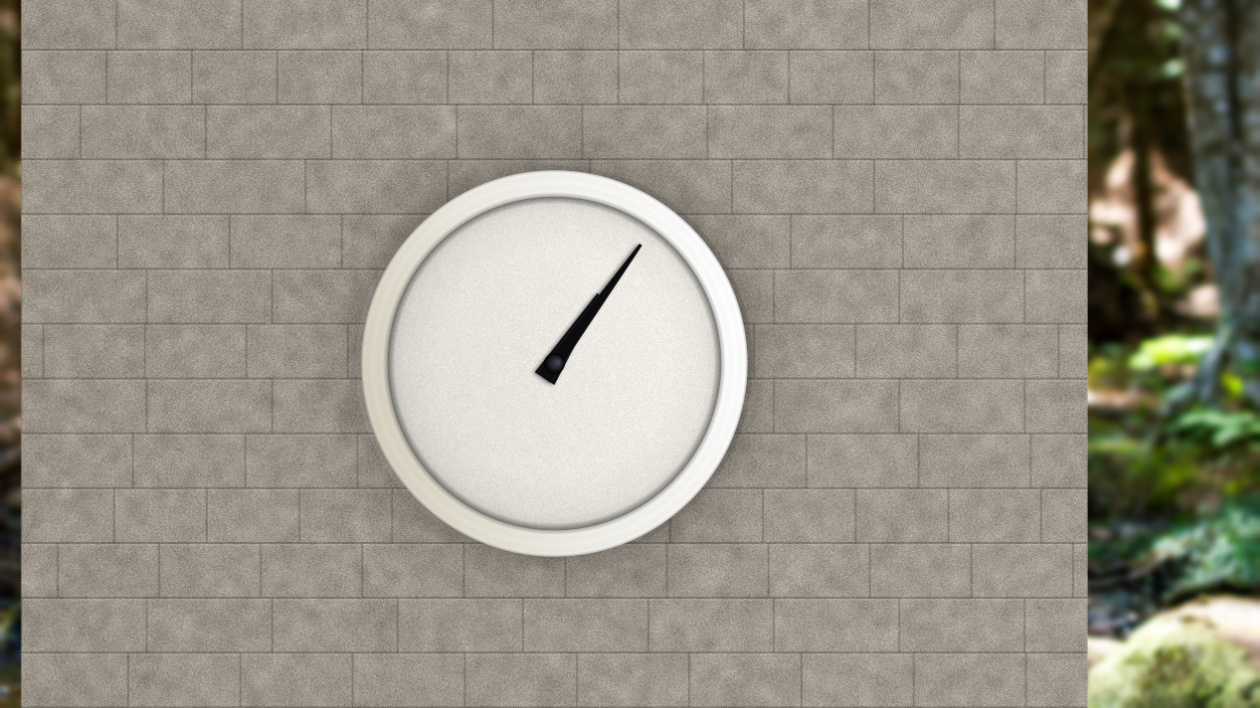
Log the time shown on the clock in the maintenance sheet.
1:06
